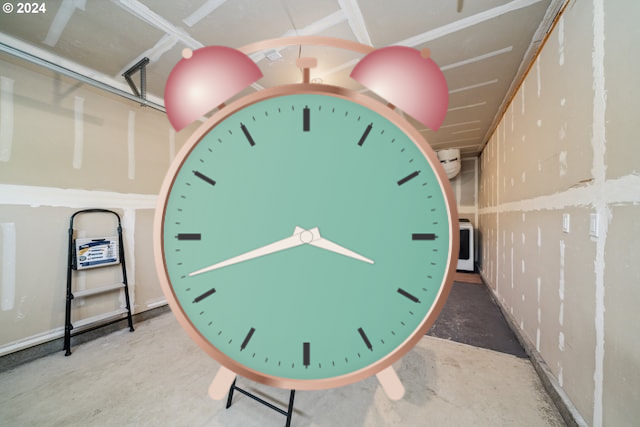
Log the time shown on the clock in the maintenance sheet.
3:42
